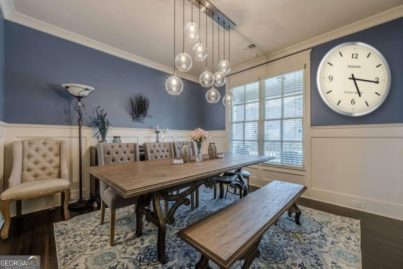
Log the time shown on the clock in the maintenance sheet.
5:16
